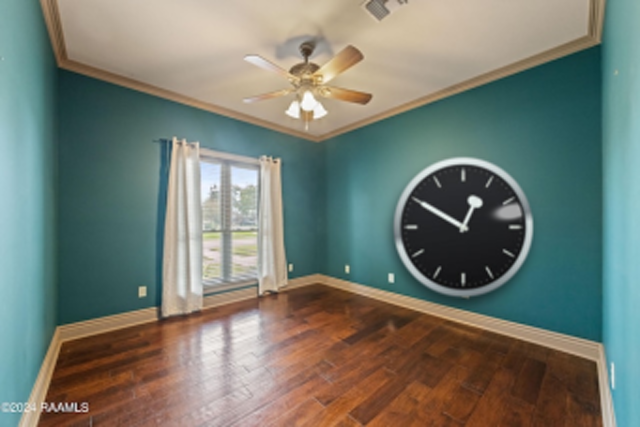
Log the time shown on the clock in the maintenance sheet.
12:50
